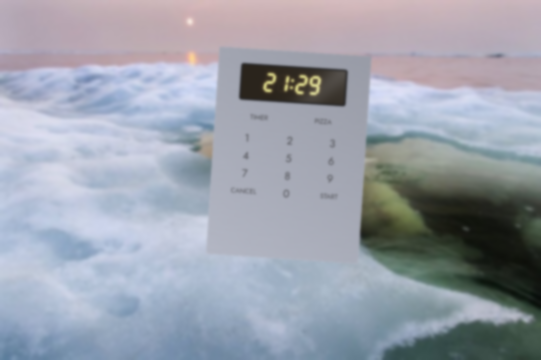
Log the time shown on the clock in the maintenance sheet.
21:29
